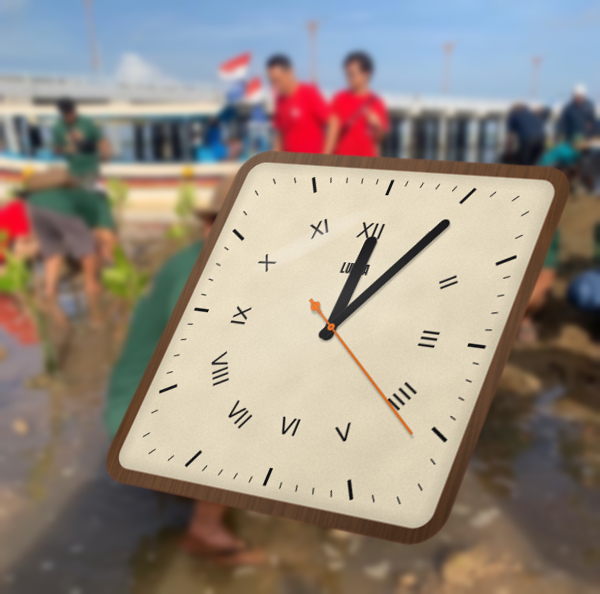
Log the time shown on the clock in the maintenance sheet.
12:05:21
